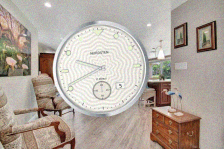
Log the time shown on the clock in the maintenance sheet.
9:41
